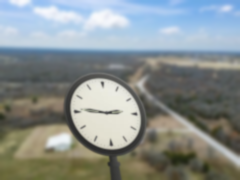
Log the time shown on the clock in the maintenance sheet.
2:46
